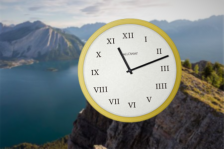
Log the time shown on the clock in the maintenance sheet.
11:12
